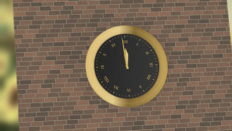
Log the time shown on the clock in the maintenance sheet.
11:59
